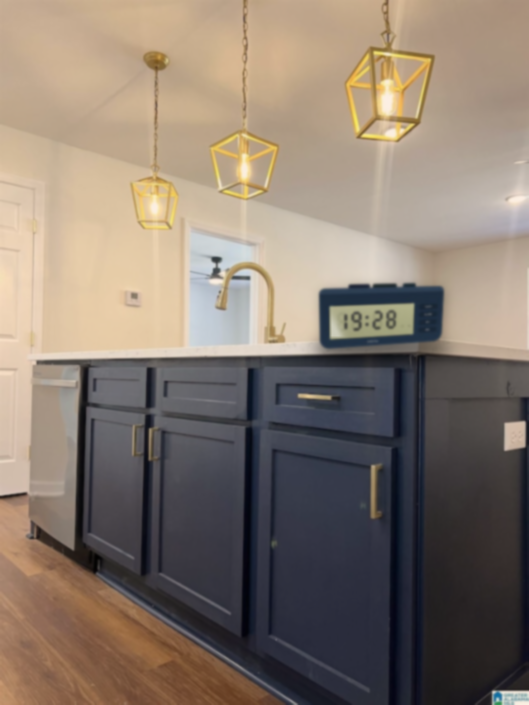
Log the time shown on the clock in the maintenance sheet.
19:28
